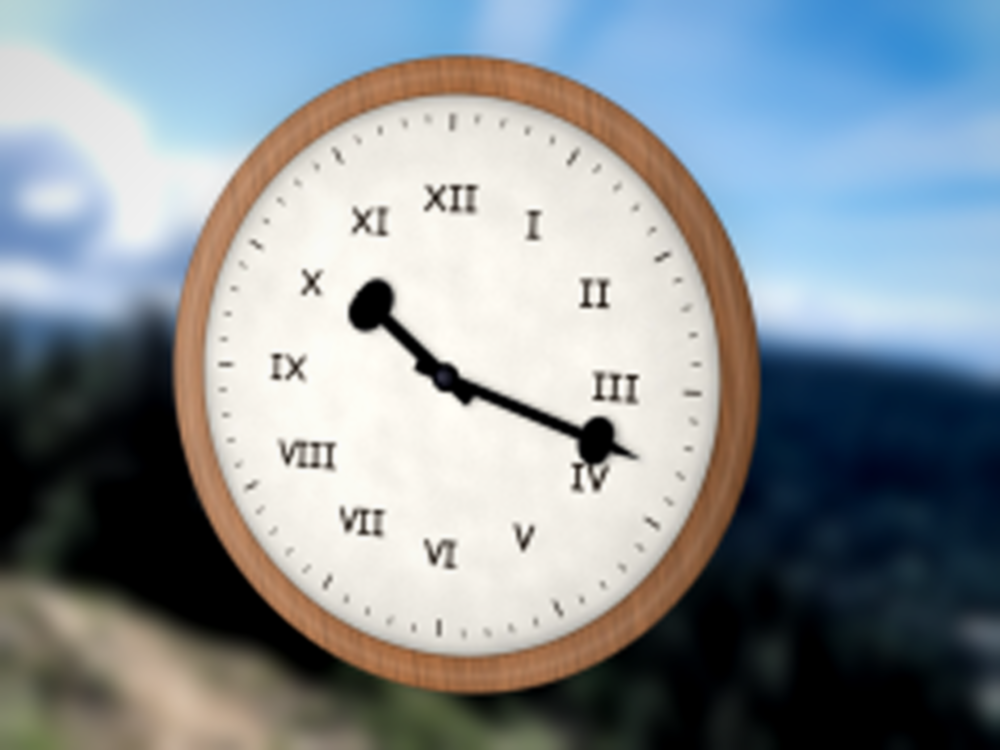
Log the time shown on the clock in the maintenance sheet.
10:18
